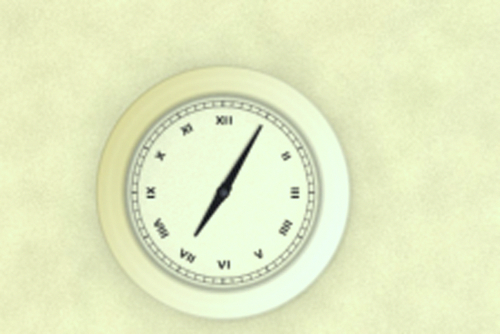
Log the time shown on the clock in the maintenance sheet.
7:05
